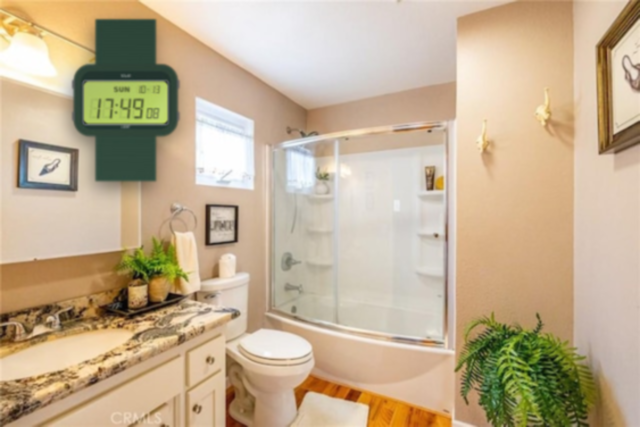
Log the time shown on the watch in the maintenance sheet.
17:49
